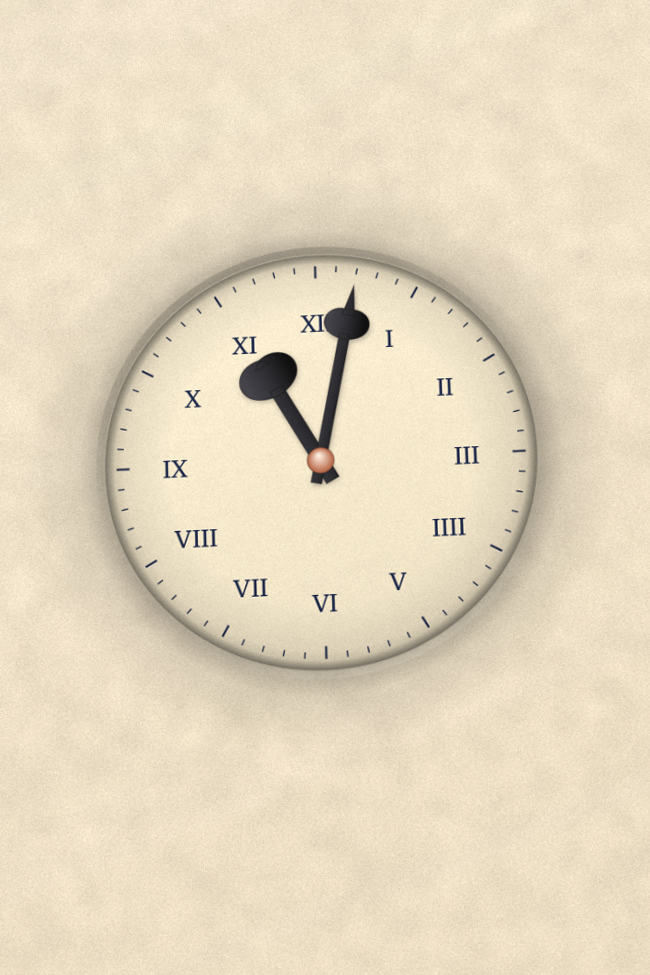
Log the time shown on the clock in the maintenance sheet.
11:02
